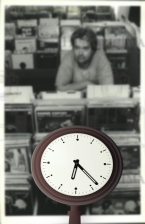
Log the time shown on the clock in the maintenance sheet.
6:23
